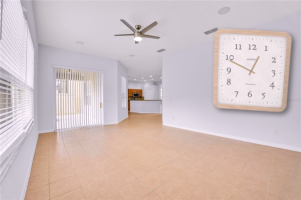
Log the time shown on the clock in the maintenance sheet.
12:49
